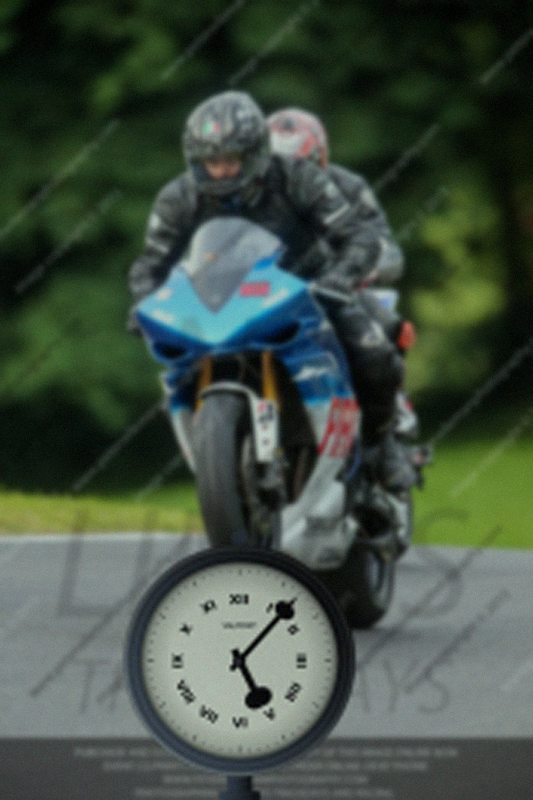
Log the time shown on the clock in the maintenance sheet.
5:07
